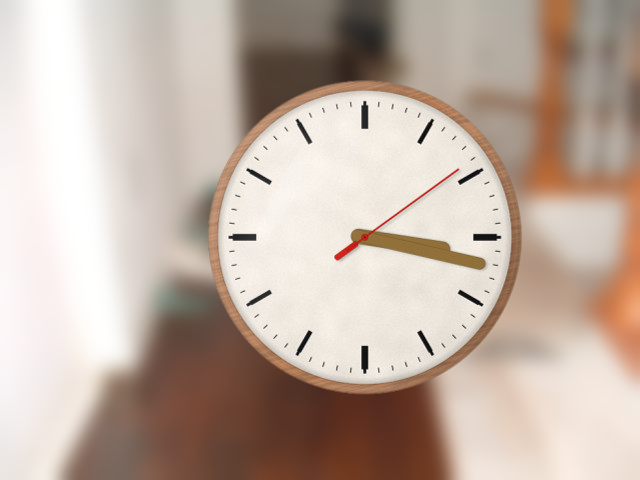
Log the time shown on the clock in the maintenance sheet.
3:17:09
